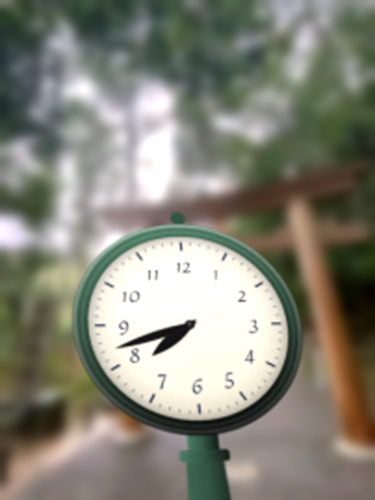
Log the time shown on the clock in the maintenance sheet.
7:42
